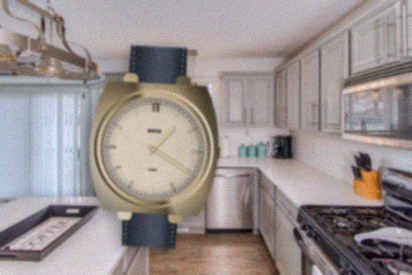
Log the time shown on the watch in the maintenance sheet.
1:20
